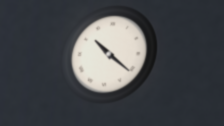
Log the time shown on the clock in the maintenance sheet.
10:21
